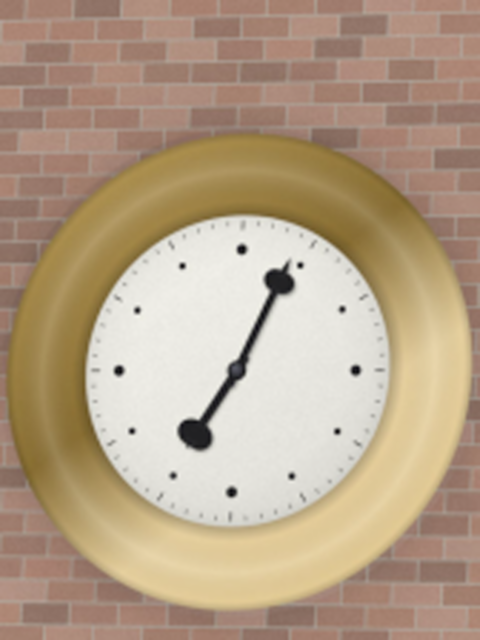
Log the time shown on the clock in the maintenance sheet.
7:04
